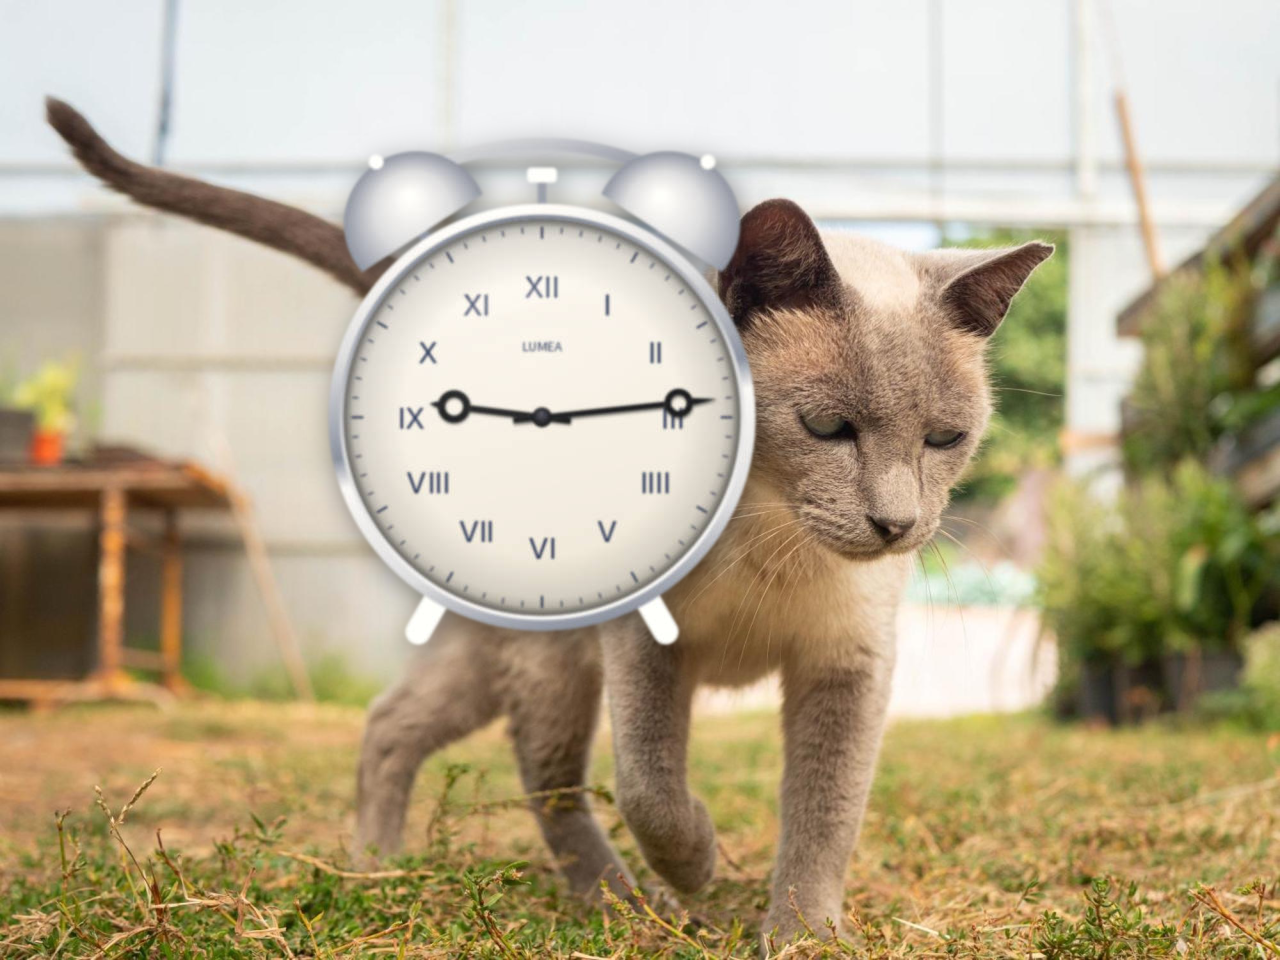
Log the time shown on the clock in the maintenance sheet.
9:14
